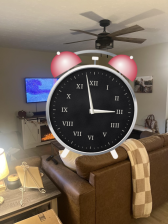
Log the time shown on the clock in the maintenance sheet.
2:58
